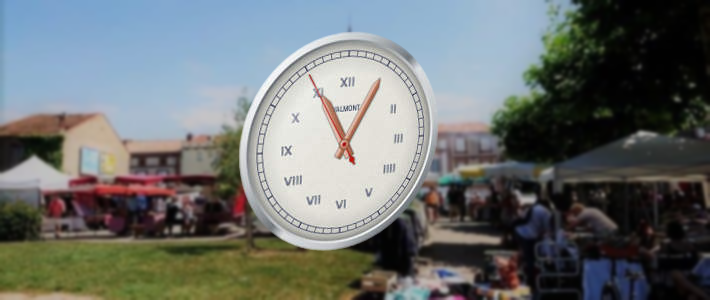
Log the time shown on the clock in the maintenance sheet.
11:04:55
